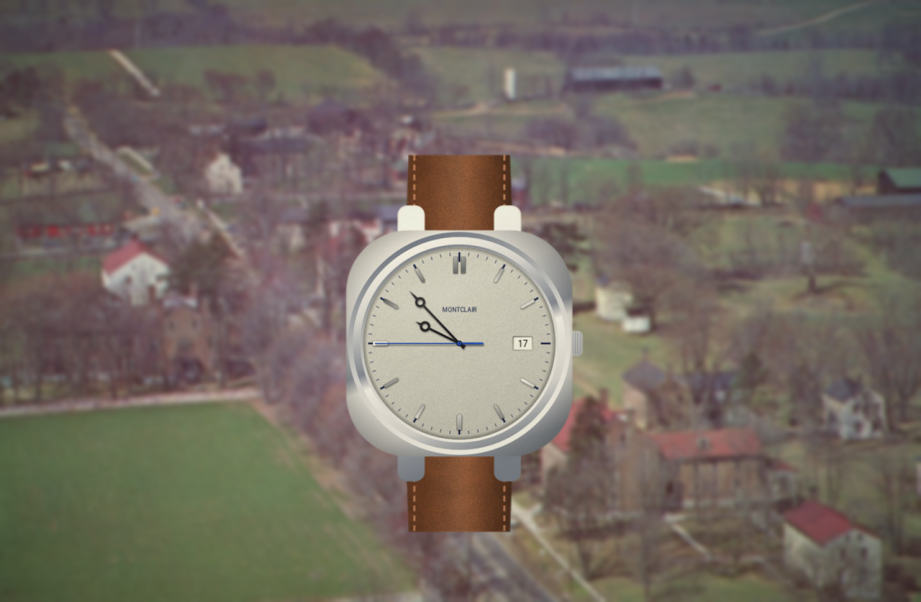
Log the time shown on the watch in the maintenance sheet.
9:52:45
